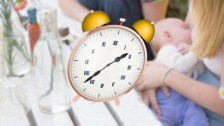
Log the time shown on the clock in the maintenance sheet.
1:37
